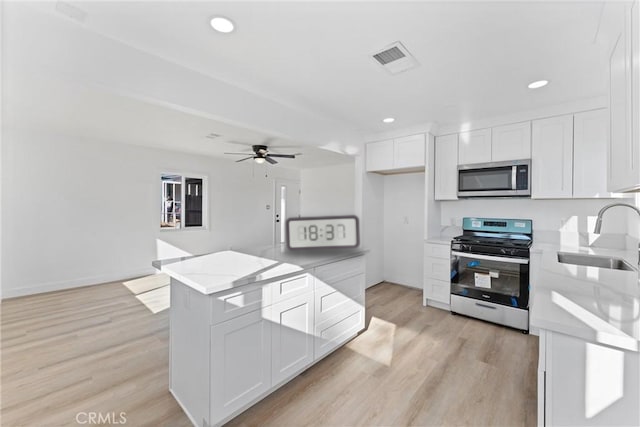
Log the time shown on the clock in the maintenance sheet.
18:37
